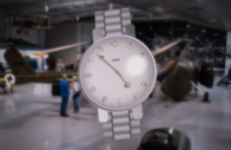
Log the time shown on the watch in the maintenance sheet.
4:53
